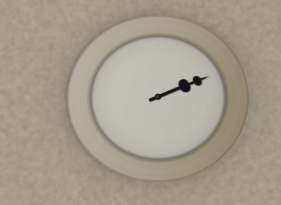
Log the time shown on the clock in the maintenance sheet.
2:11
